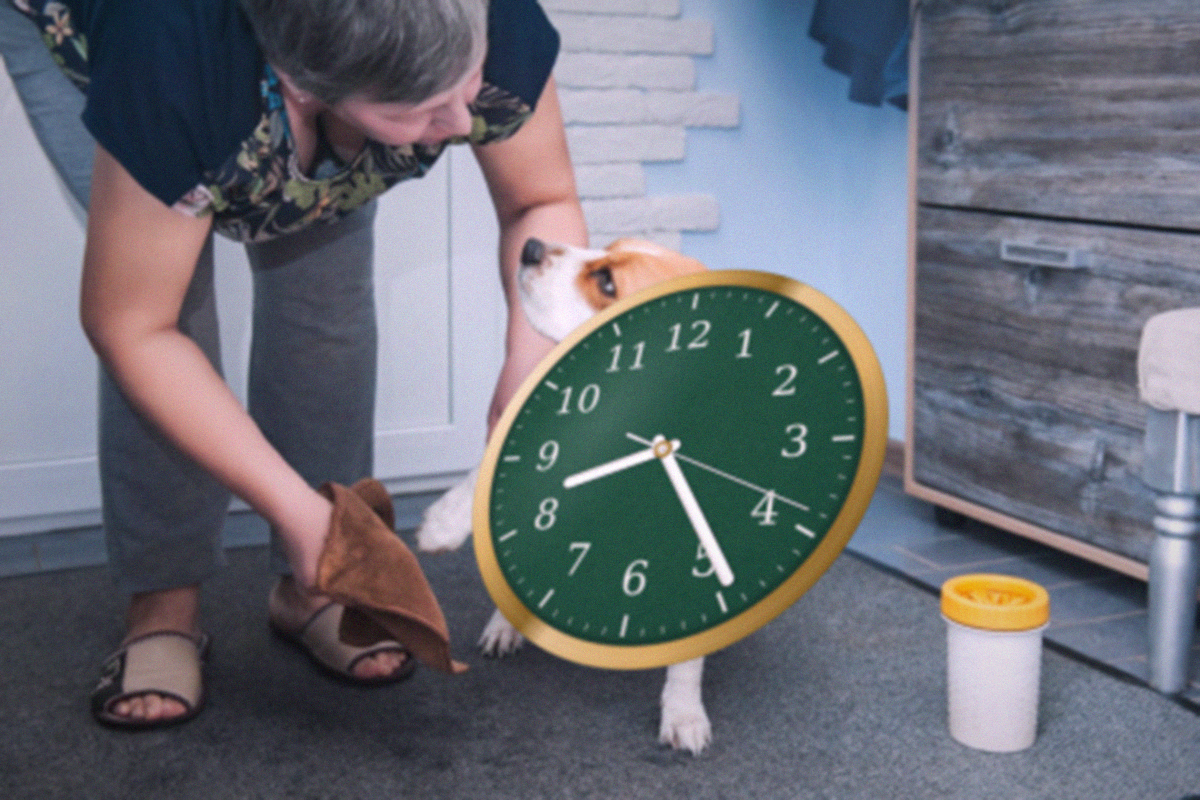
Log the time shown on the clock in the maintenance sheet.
8:24:19
